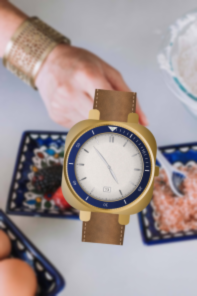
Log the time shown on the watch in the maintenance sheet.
4:53
